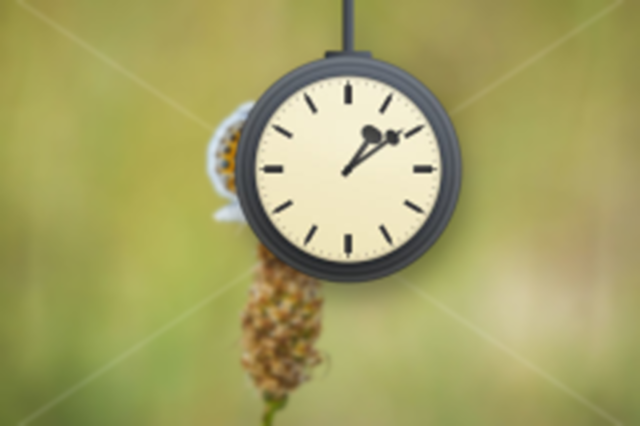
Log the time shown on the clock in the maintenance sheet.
1:09
